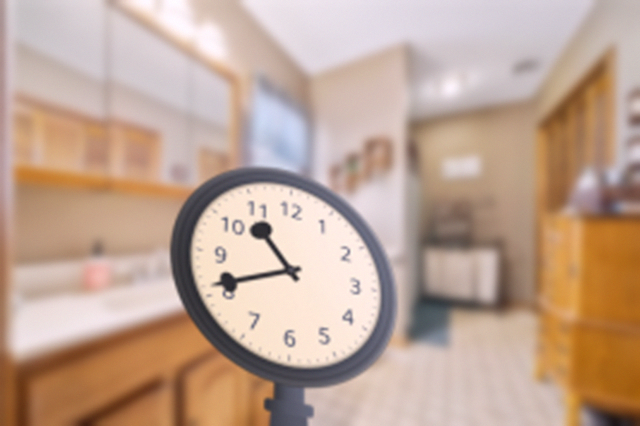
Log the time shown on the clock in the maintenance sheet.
10:41
